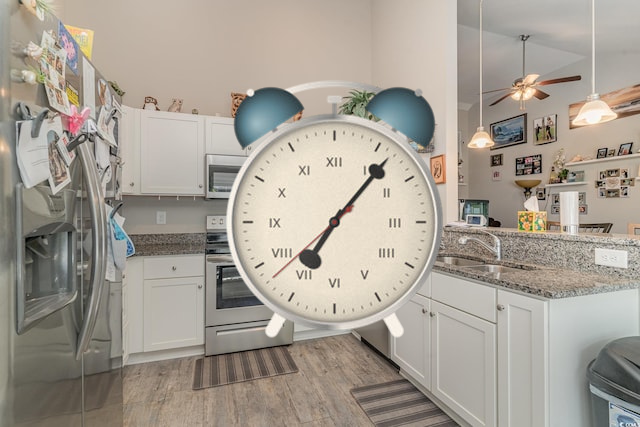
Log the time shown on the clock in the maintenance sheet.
7:06:38
